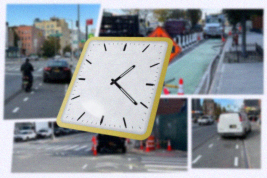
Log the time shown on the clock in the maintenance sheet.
1:21
